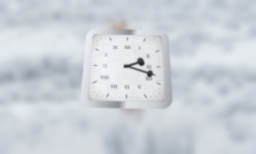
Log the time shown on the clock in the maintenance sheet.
2:18
